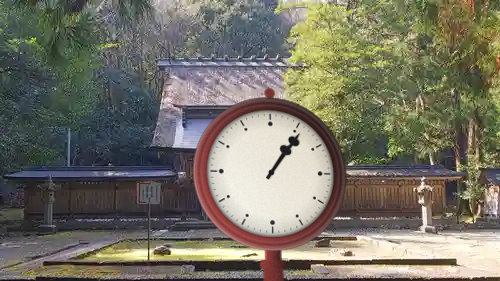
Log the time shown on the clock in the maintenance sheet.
1:06
